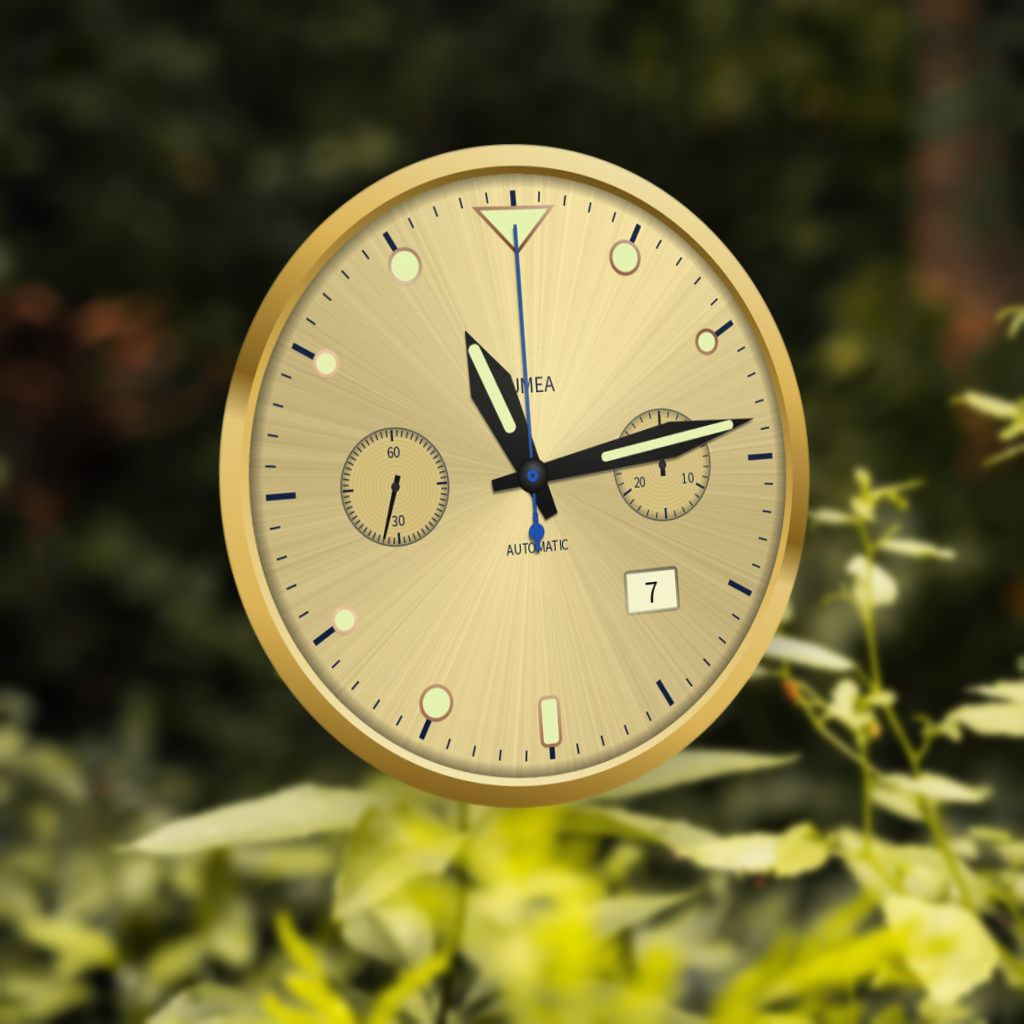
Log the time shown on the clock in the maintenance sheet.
11:13:33
